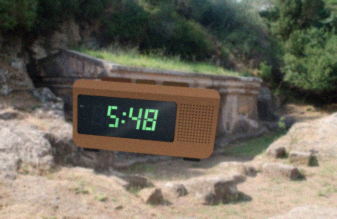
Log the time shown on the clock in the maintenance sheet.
5:48
